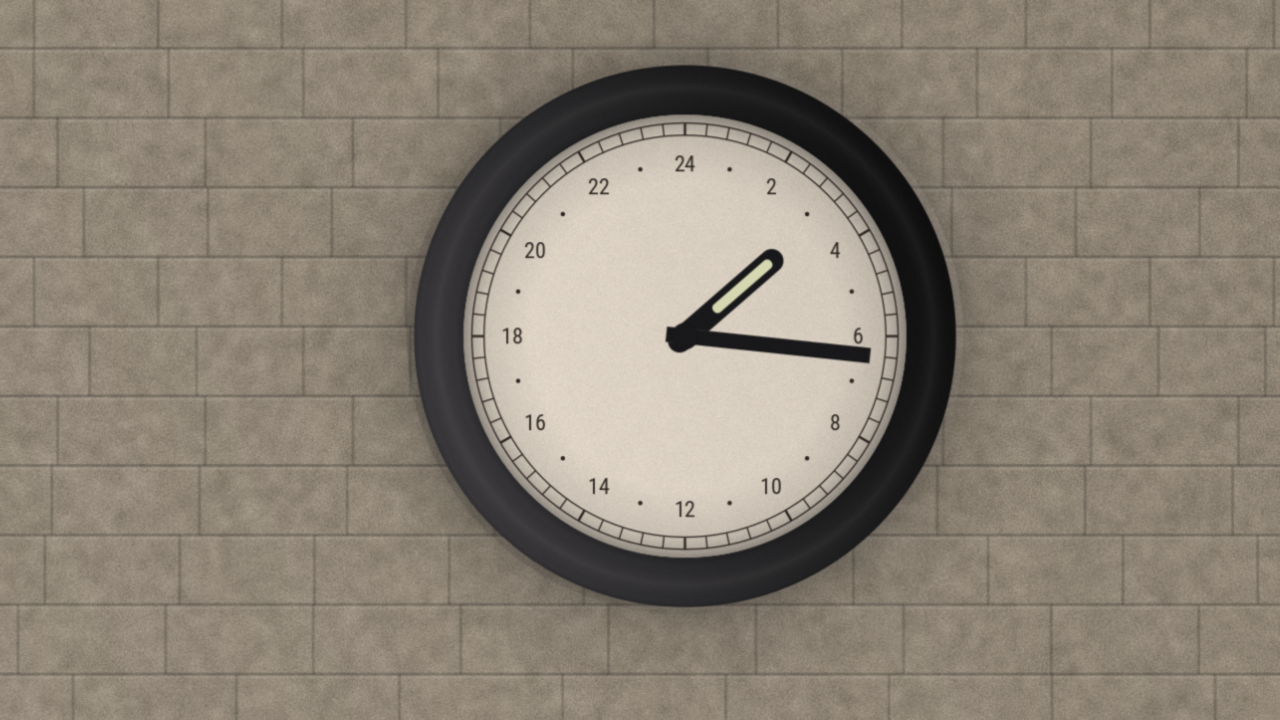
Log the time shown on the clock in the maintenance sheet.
3:16
